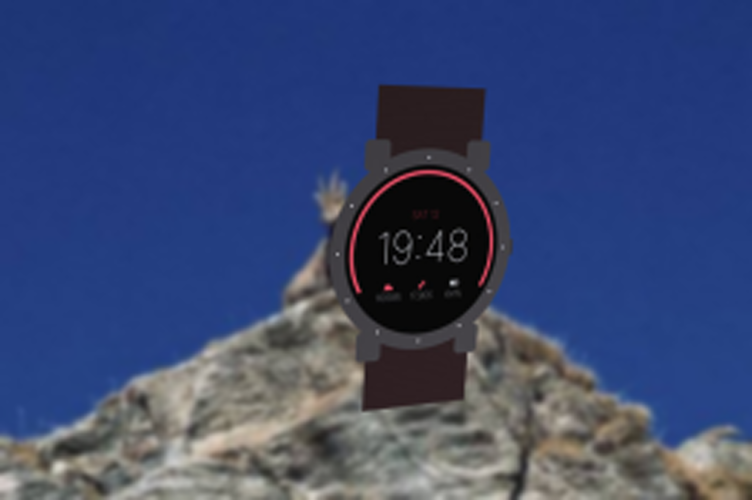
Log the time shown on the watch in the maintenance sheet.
19:48
